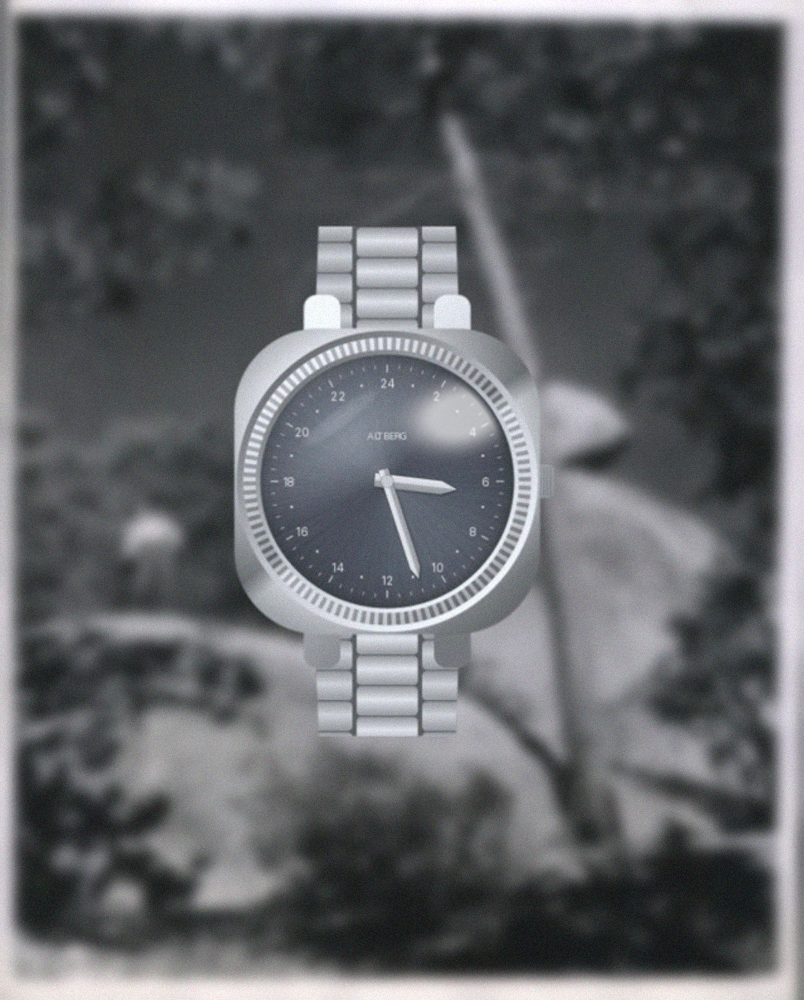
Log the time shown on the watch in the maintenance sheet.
6:27
